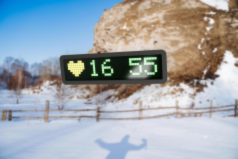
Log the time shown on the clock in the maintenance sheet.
16:55
